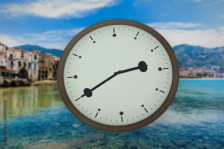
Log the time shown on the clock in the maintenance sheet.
2:40
